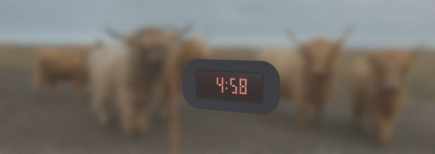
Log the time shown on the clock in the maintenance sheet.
4:58
